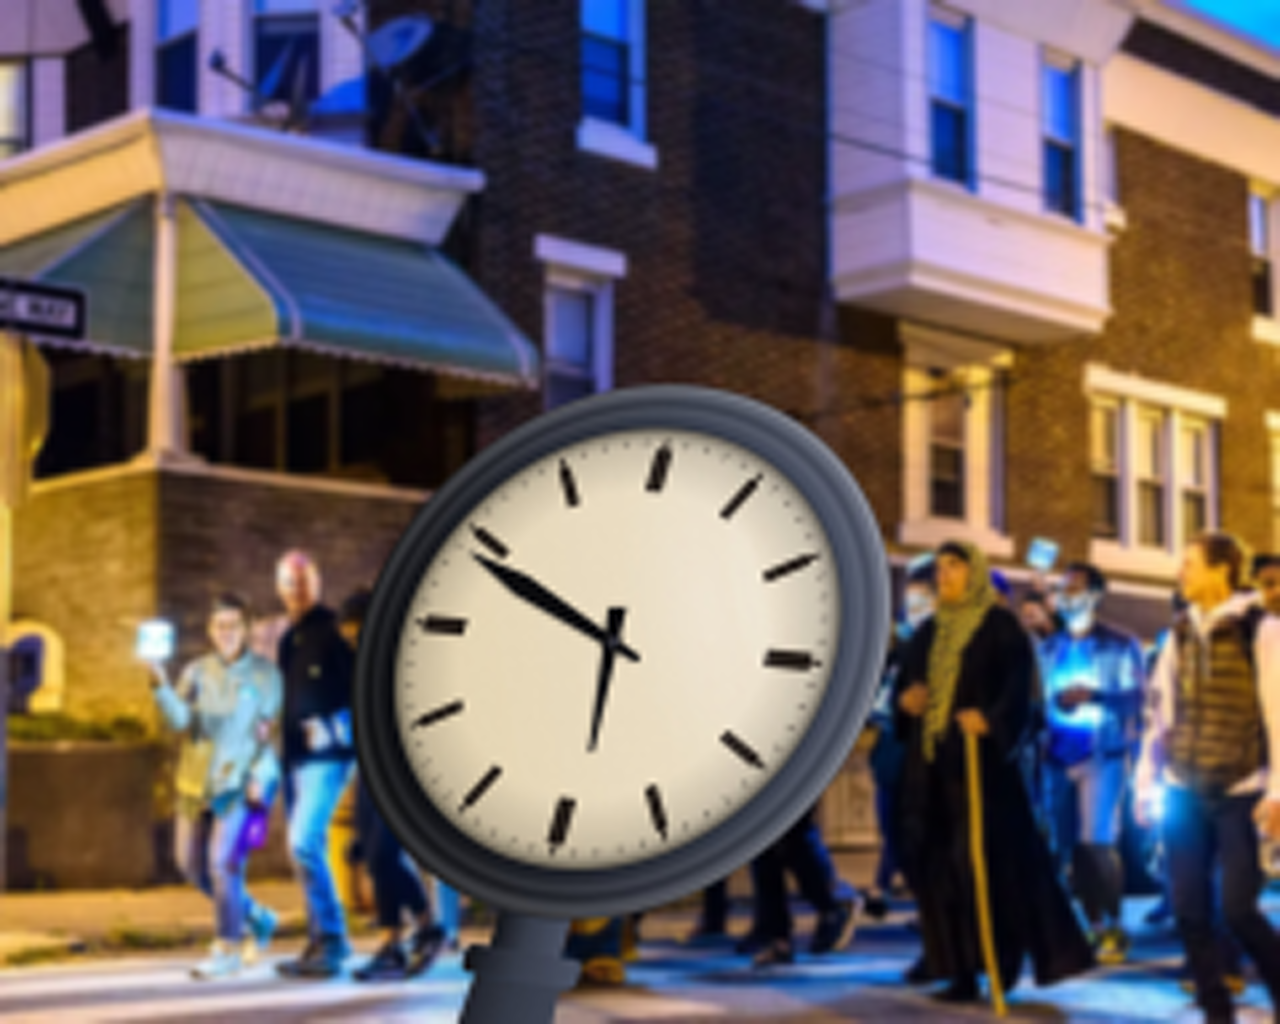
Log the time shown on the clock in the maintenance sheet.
5:49
